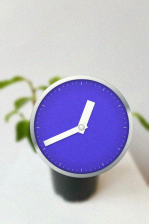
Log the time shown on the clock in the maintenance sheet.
12:41
